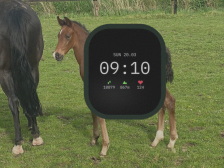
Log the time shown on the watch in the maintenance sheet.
9:10
